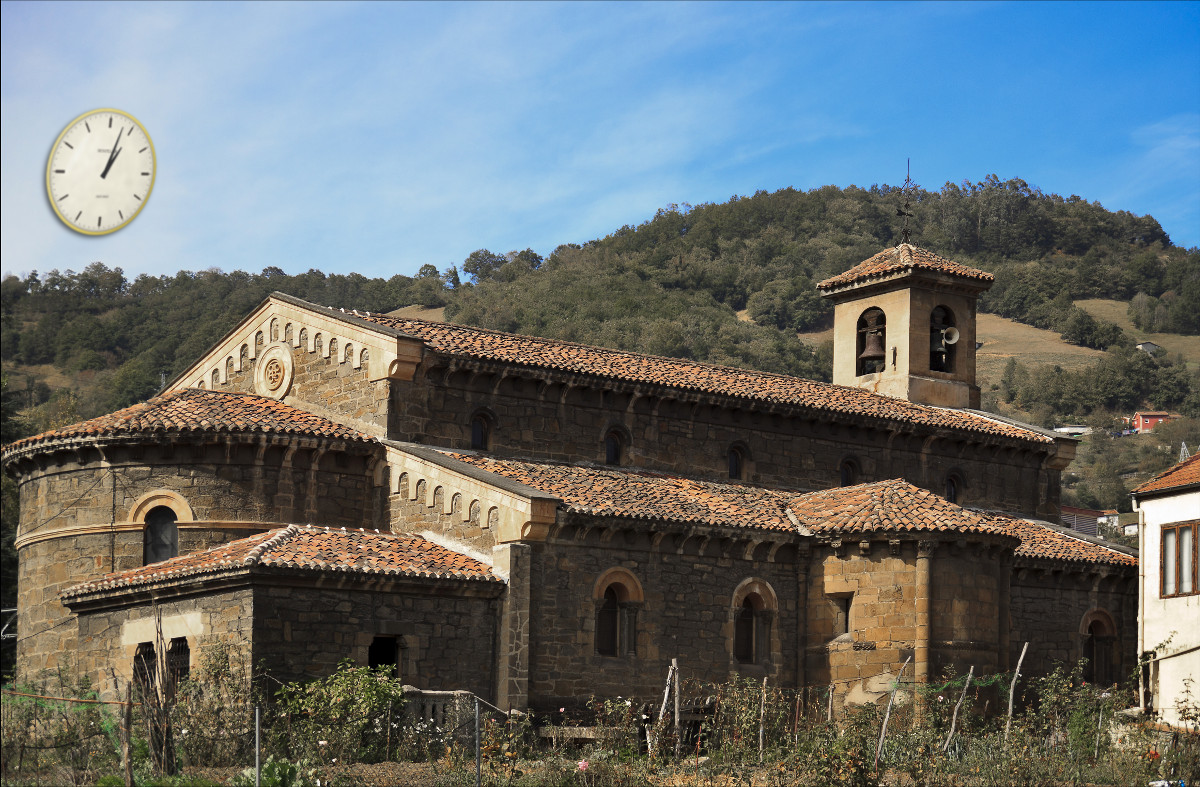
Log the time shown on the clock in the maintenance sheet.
1:03
